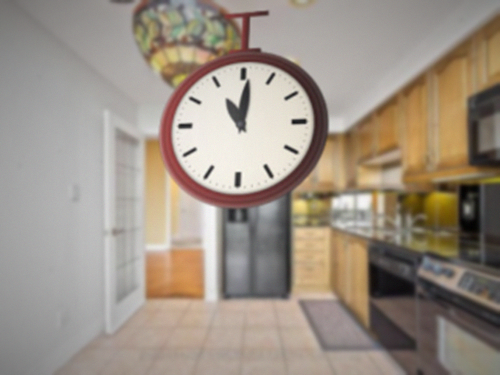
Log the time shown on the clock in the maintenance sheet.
11:01
